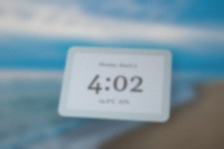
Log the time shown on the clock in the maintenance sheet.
4:02
